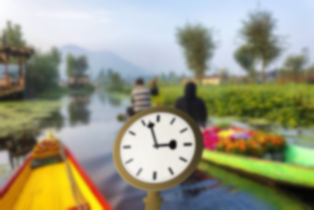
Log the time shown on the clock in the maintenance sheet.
2:57
